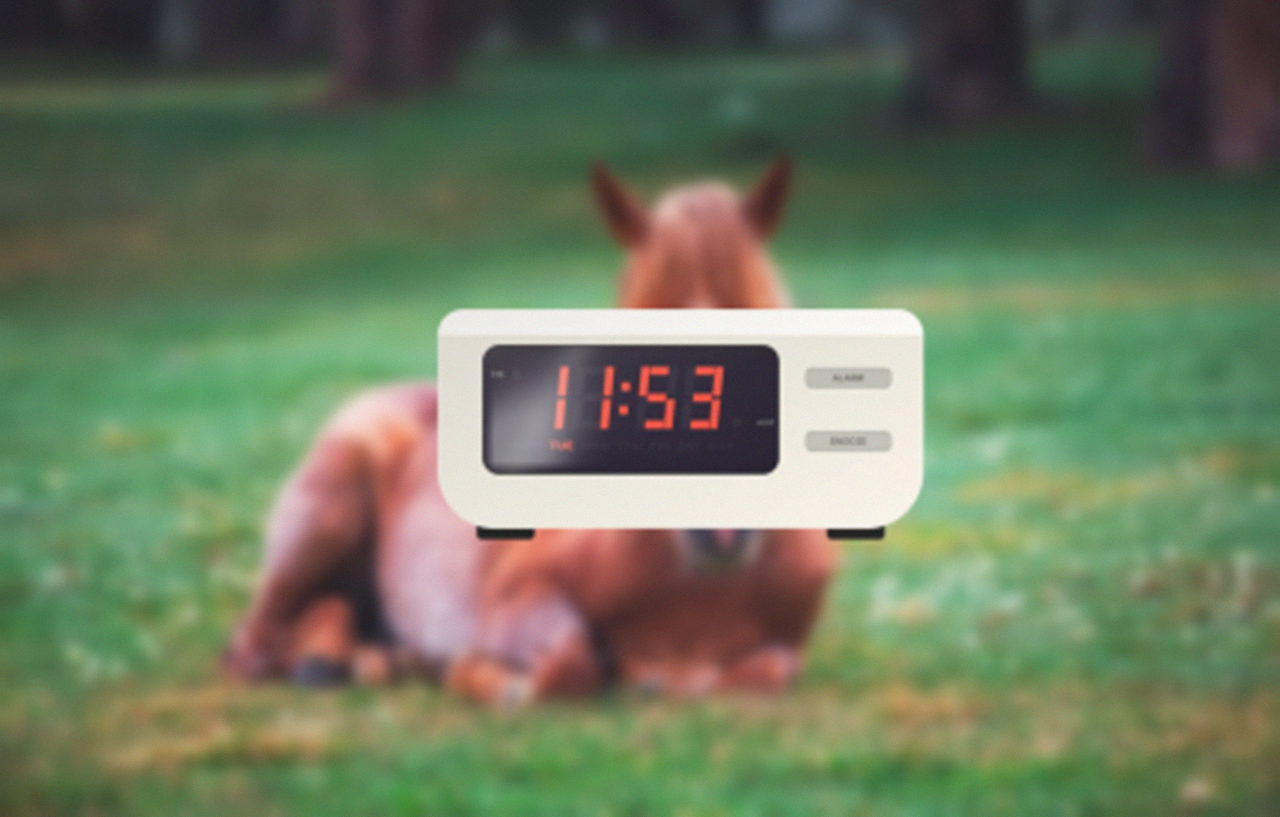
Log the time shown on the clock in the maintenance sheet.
11:53
